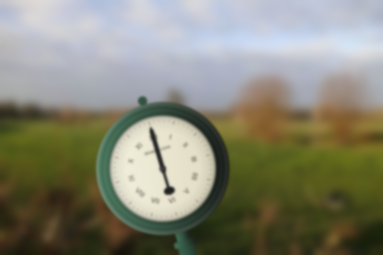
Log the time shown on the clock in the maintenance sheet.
6:00
